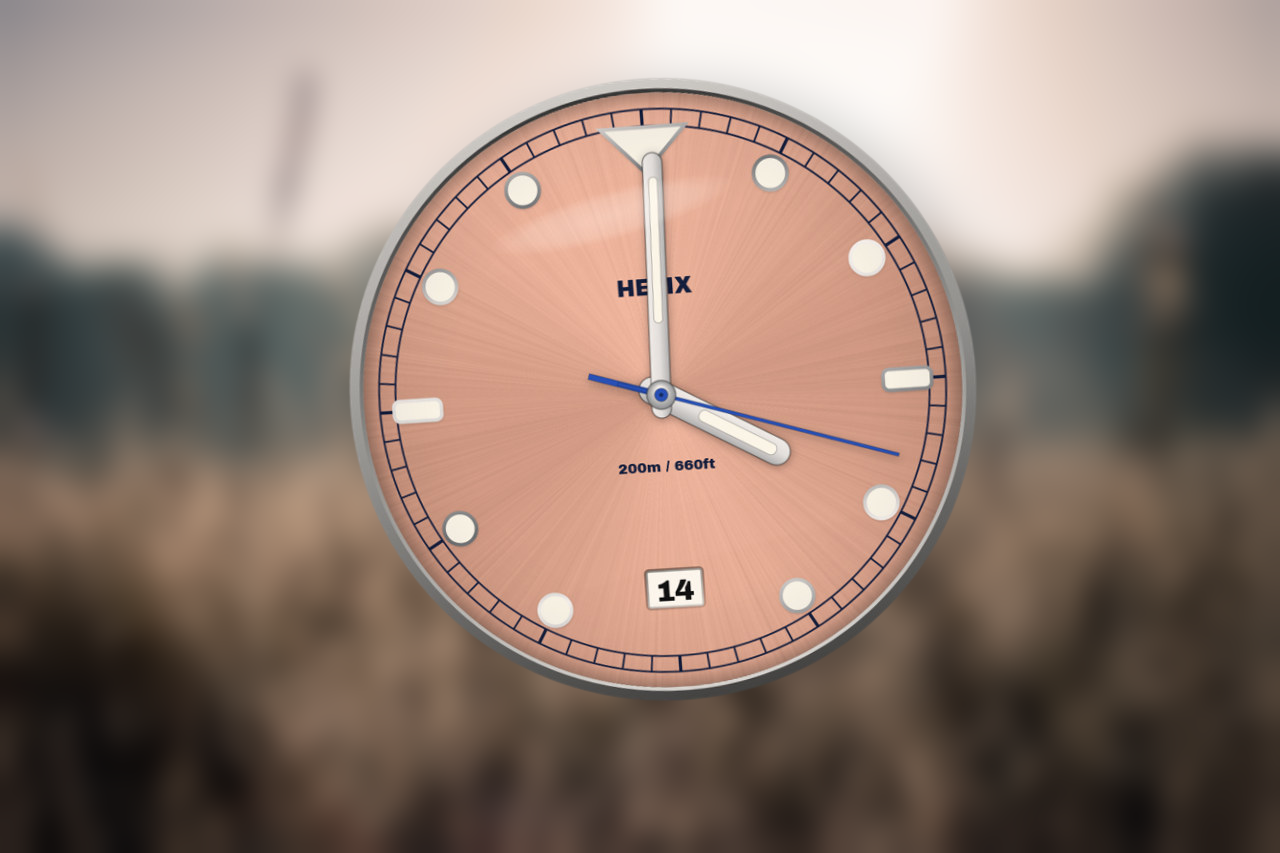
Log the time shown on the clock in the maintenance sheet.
4:00:18
